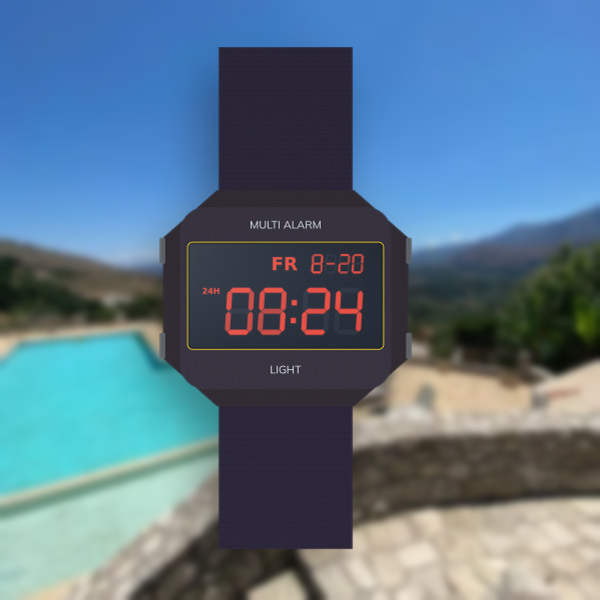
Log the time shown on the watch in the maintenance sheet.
8:24
